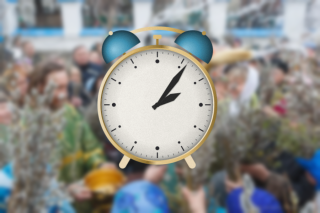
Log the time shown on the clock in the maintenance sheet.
2:06
